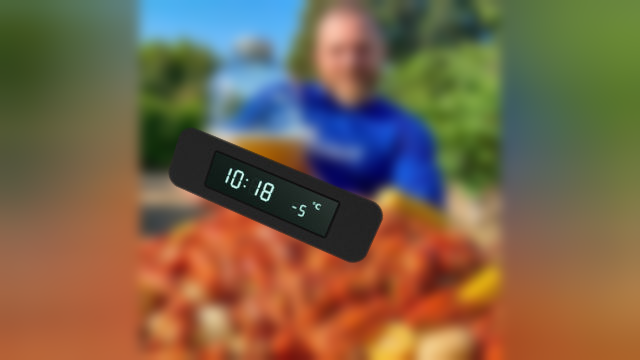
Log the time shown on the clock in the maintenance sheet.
10:18
